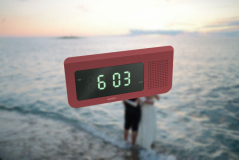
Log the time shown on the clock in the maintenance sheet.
6:03
